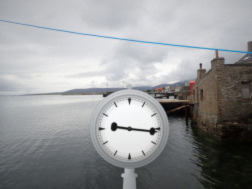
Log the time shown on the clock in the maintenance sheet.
9:16
